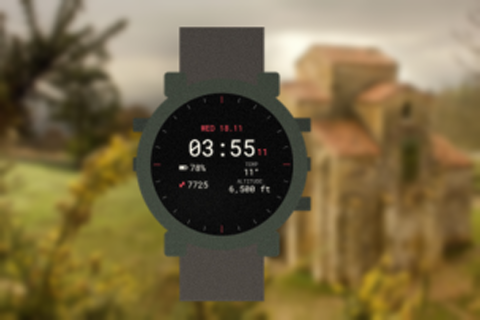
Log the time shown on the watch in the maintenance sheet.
3:55
